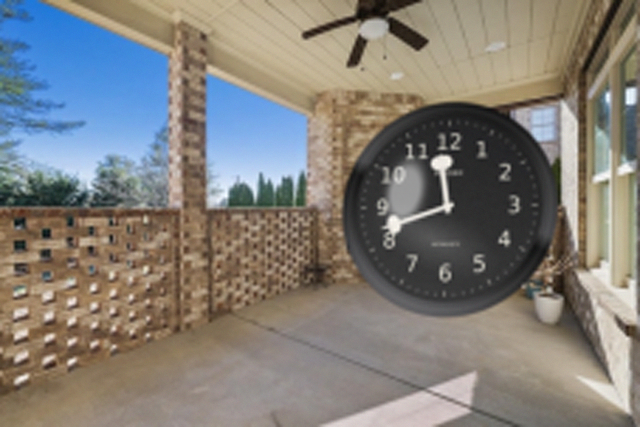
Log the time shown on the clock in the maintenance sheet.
11:42
